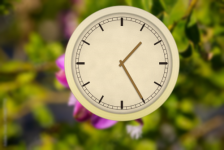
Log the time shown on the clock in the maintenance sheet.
1:25
